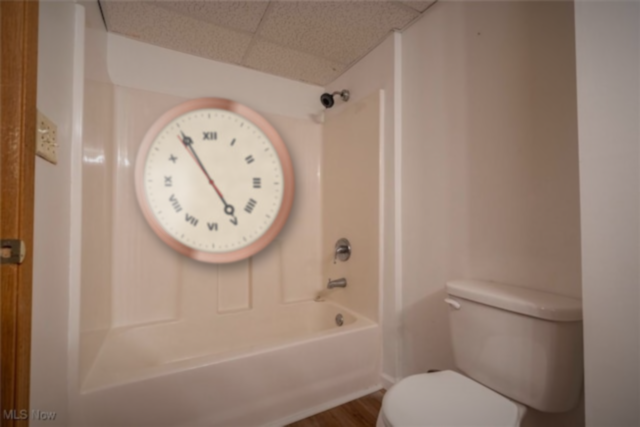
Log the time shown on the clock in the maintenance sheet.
4:54:54
